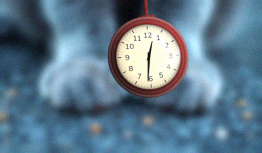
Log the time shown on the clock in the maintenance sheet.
12:31
